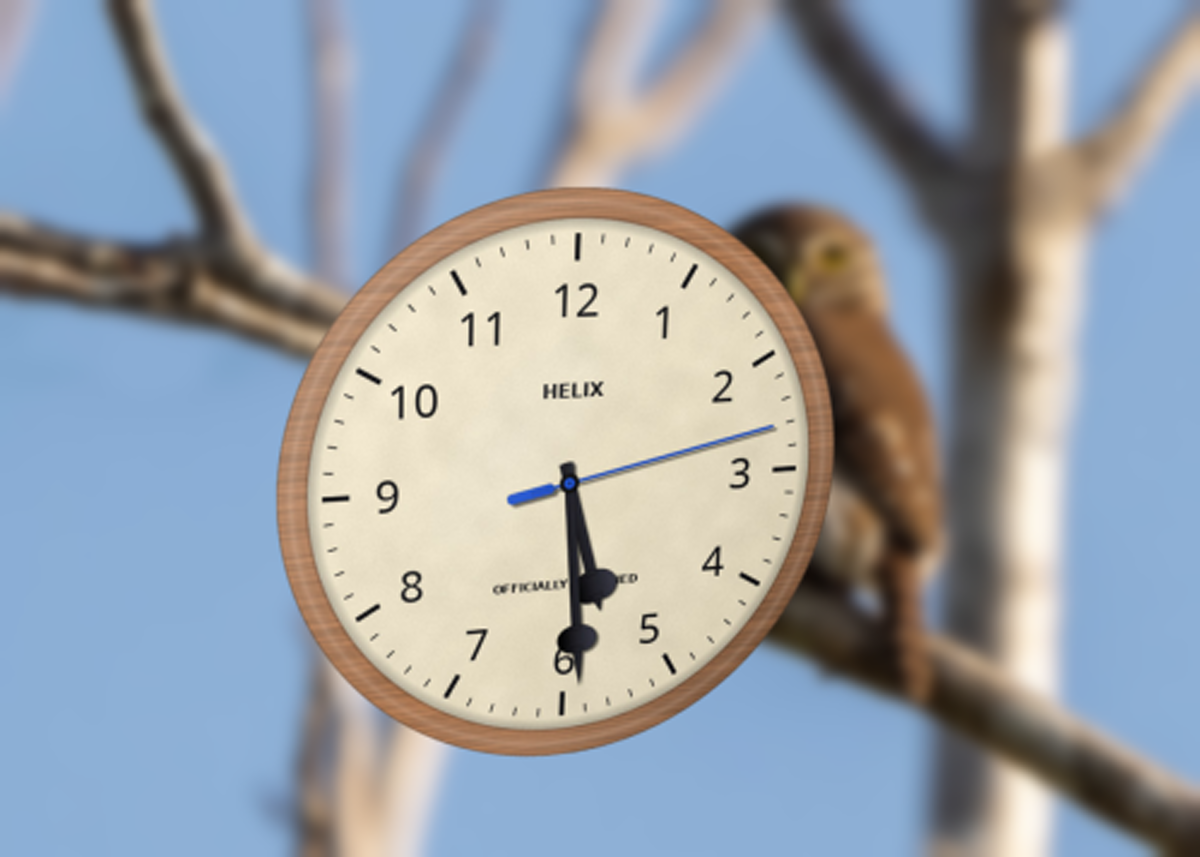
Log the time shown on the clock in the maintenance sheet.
5:29:13
